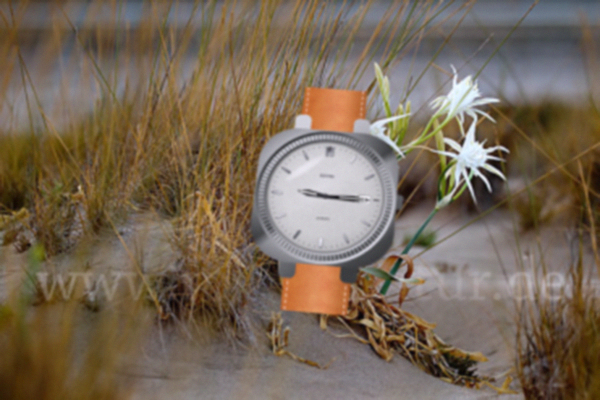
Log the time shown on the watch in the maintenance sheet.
9:15
